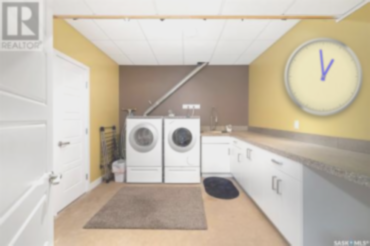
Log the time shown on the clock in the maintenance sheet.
12:59
